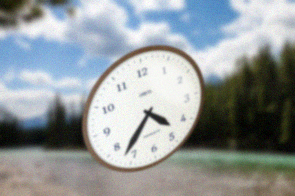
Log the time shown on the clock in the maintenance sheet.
4:37
